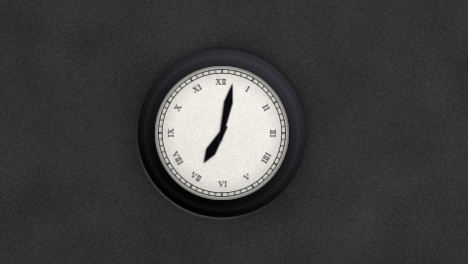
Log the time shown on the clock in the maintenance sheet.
7:02
